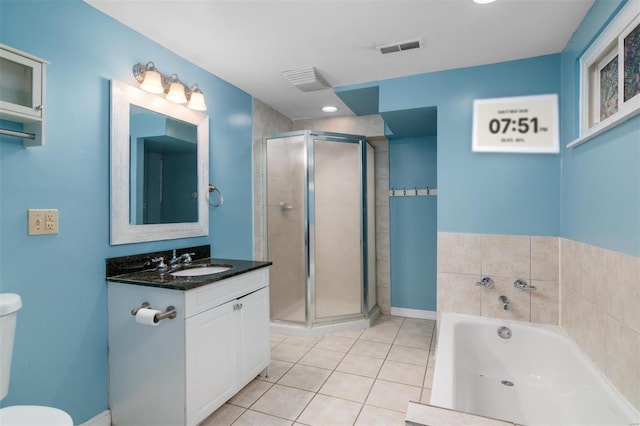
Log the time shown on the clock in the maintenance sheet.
7:51
